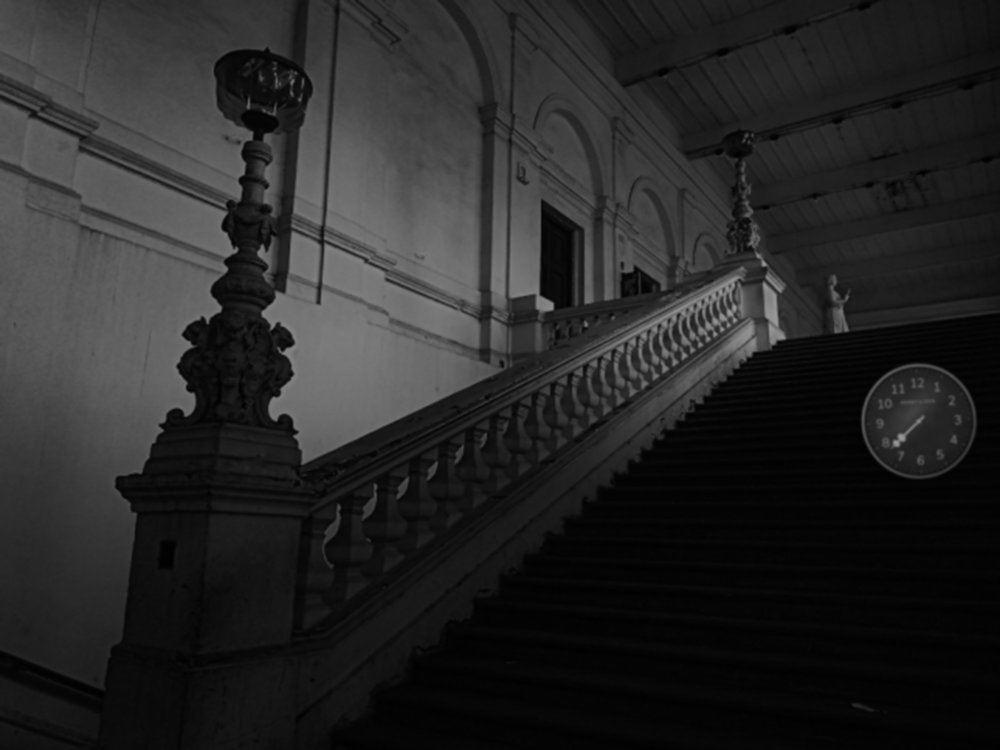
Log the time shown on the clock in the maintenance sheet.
7:38
